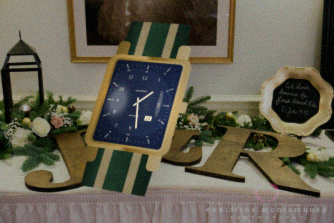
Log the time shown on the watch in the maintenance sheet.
1:28
